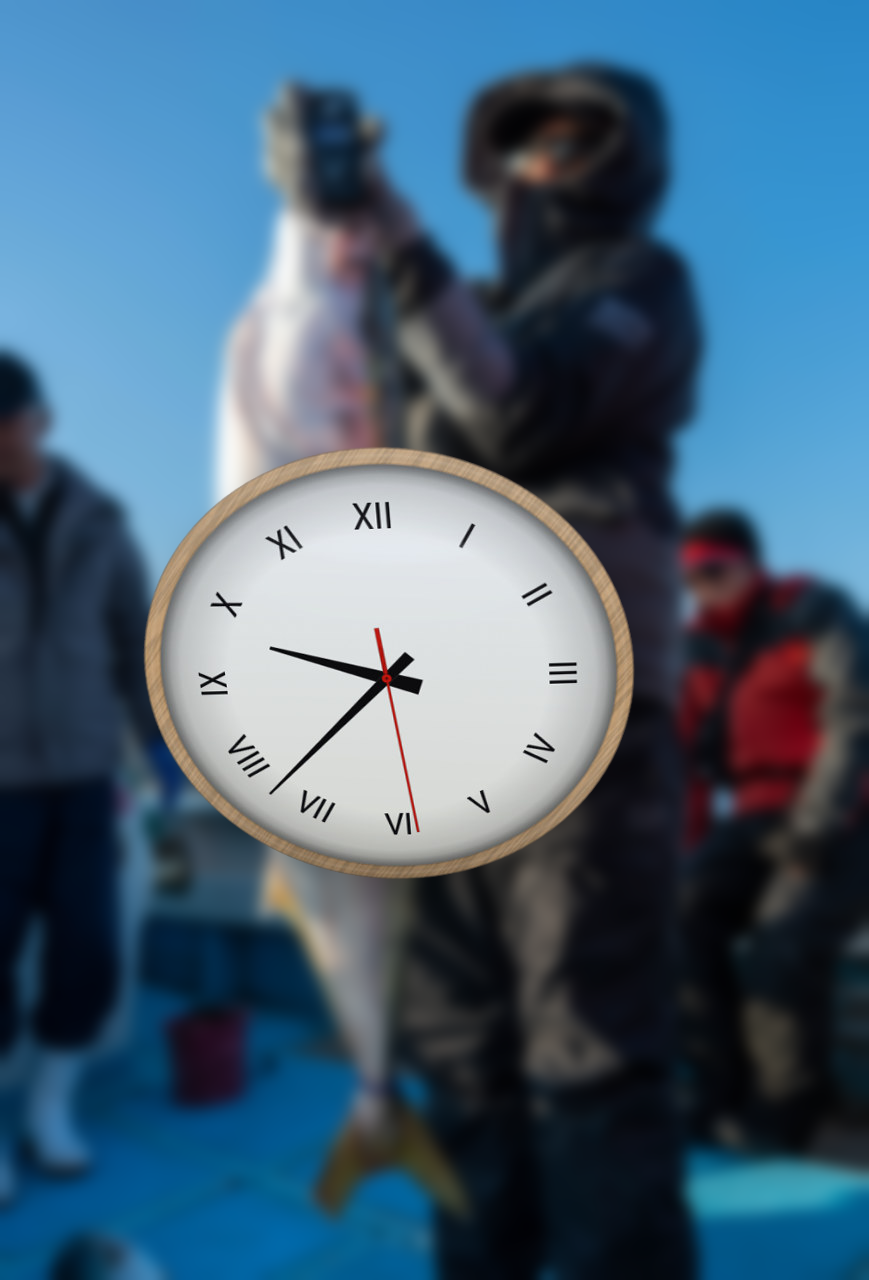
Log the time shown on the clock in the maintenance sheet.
9:37:29
